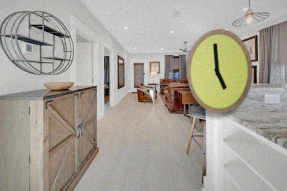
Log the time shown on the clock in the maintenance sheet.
4:59
